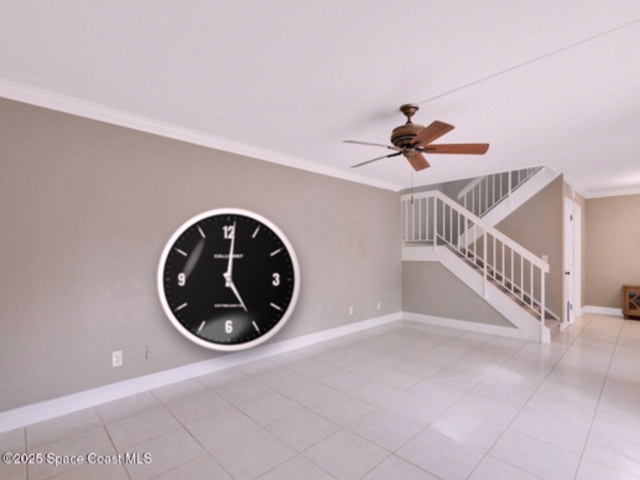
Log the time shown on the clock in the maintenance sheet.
5:01
